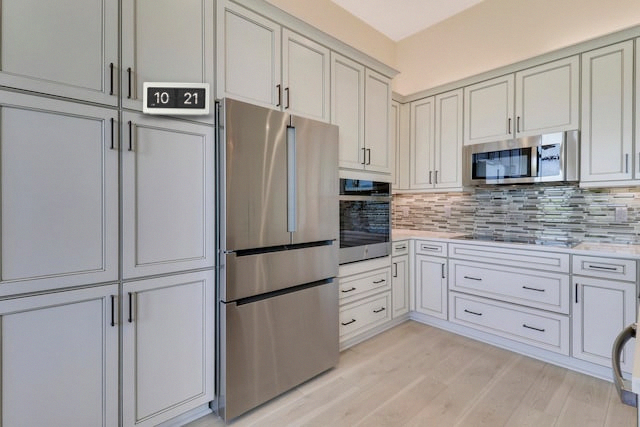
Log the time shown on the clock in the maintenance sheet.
10:21
